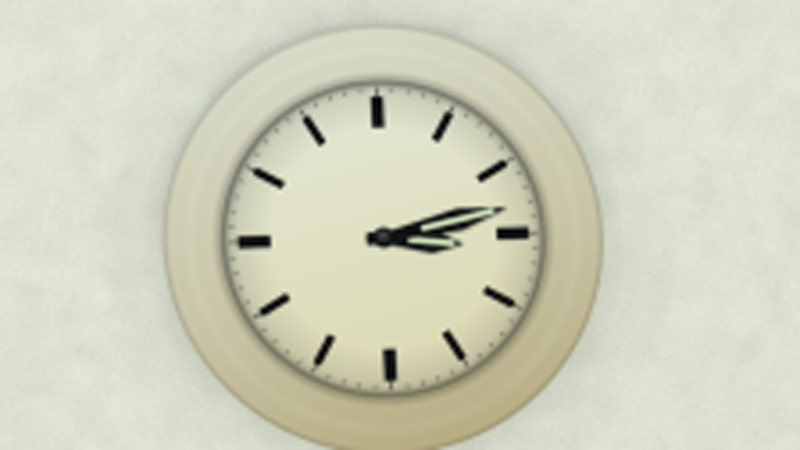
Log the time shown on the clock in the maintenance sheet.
3:13
